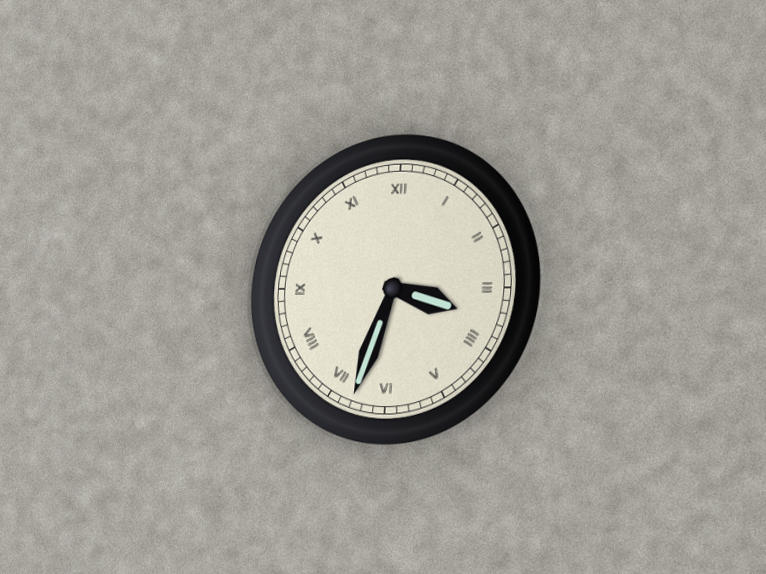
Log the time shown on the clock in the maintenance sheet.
3:33
